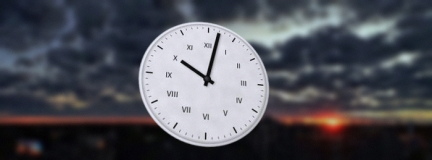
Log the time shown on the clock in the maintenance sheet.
10:02
